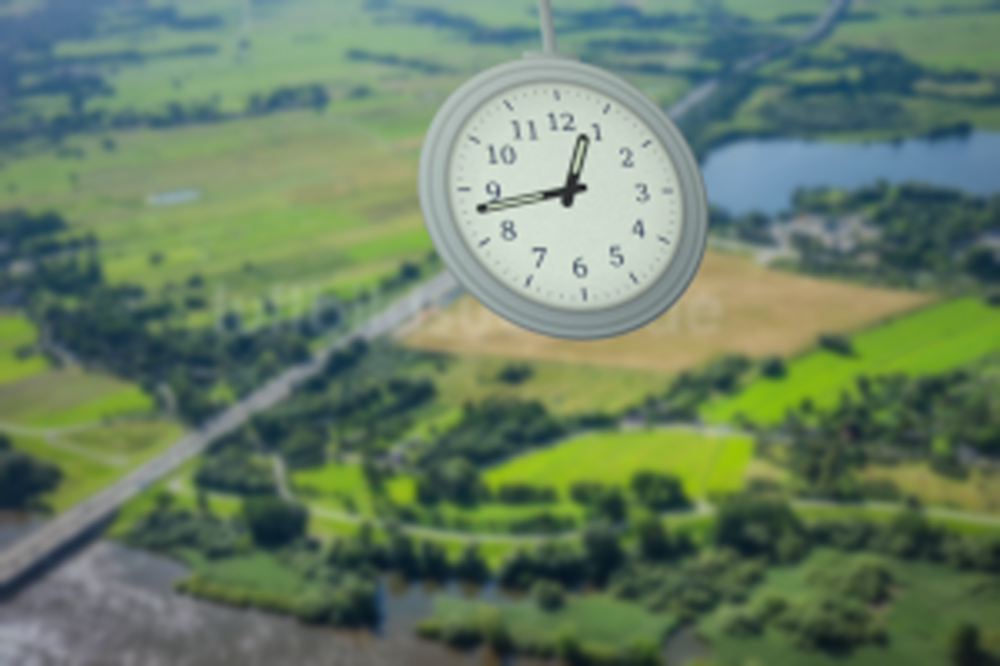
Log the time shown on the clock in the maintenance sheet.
12:43
